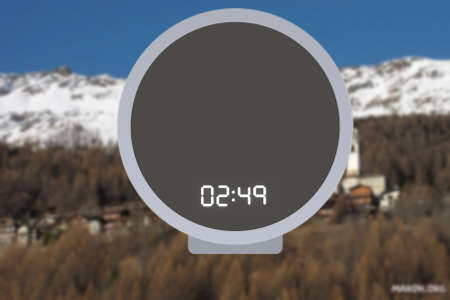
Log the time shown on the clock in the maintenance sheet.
2:49
